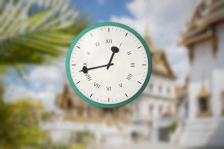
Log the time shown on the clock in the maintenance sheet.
12:43
